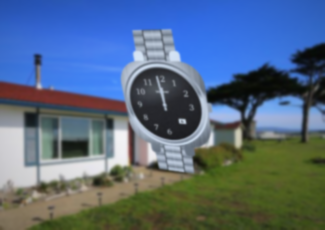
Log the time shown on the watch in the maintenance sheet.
11:59
